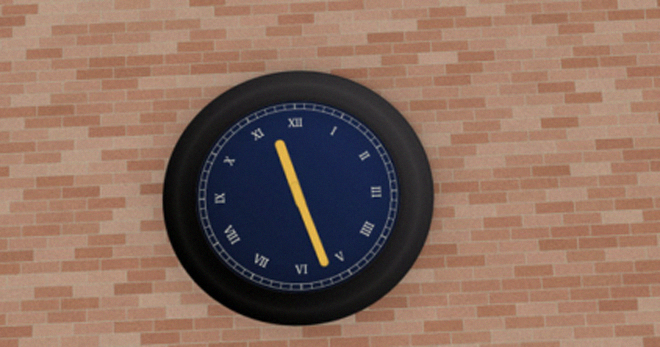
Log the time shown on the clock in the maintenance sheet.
11:27
